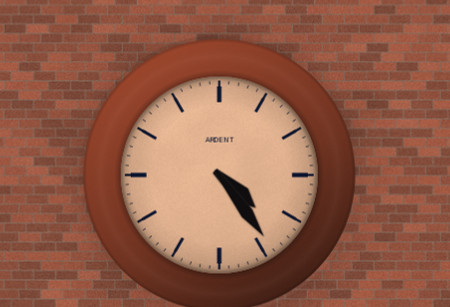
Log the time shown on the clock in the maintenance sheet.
4:24
